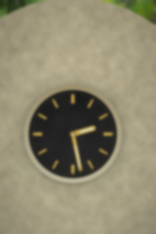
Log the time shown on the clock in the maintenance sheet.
2:28
